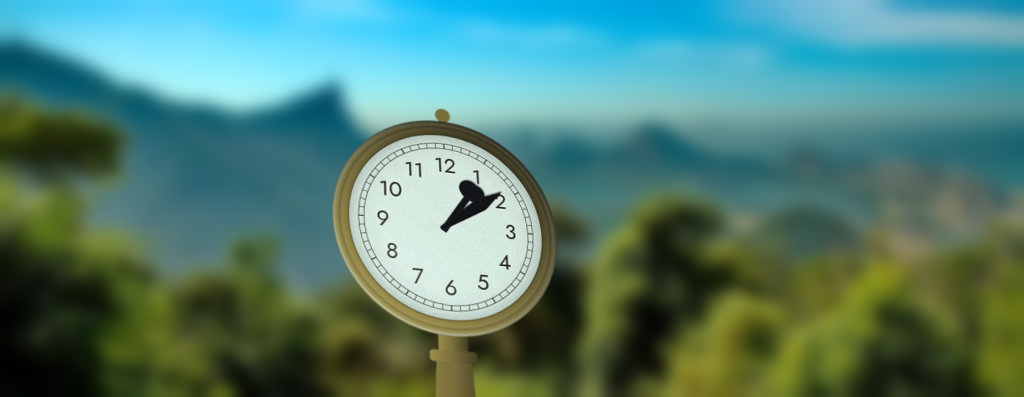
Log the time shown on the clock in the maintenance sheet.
1:09
